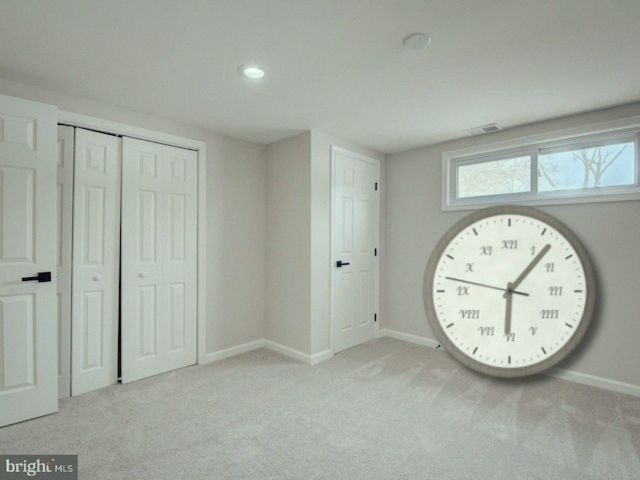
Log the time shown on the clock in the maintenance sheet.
6:06:47
